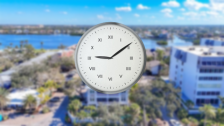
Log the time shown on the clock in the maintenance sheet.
9:09
